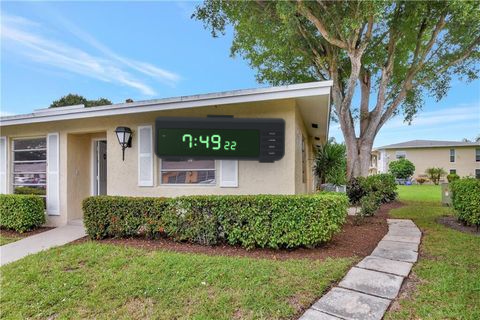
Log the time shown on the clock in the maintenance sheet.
7:49:22
